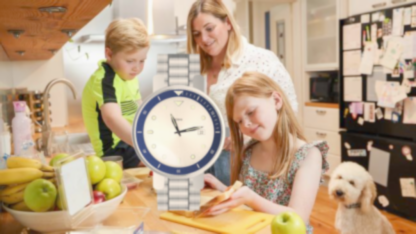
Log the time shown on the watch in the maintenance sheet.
11:13
